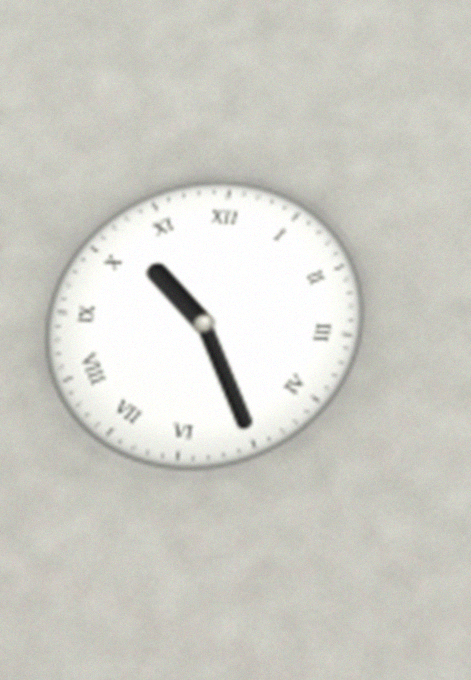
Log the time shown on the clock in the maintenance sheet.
10:25
